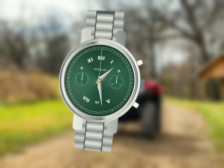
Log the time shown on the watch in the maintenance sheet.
1:28
